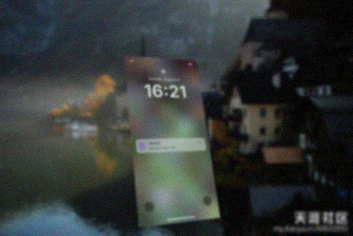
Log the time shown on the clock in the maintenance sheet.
16:21
